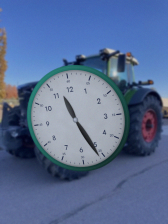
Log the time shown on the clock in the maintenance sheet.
11:26
